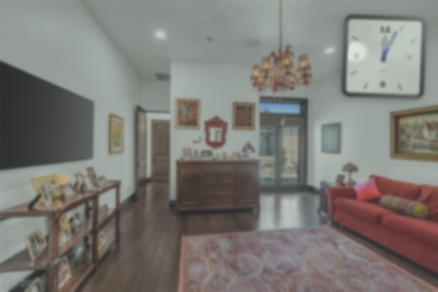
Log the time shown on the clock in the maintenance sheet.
12:04
